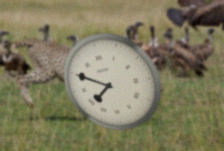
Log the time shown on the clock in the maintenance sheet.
7:50
